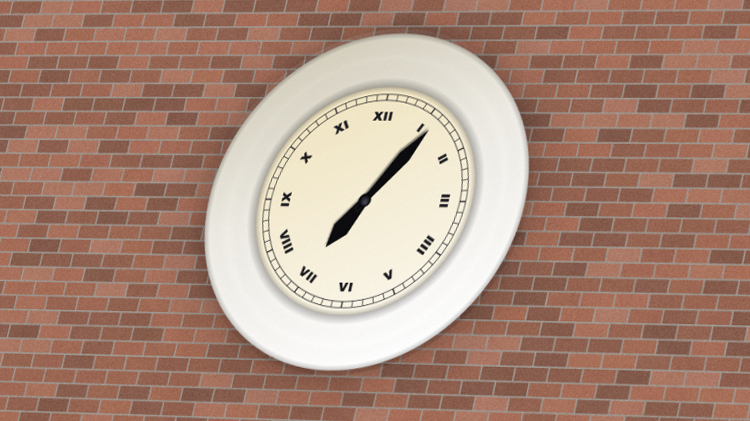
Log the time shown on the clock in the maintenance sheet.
7:06
